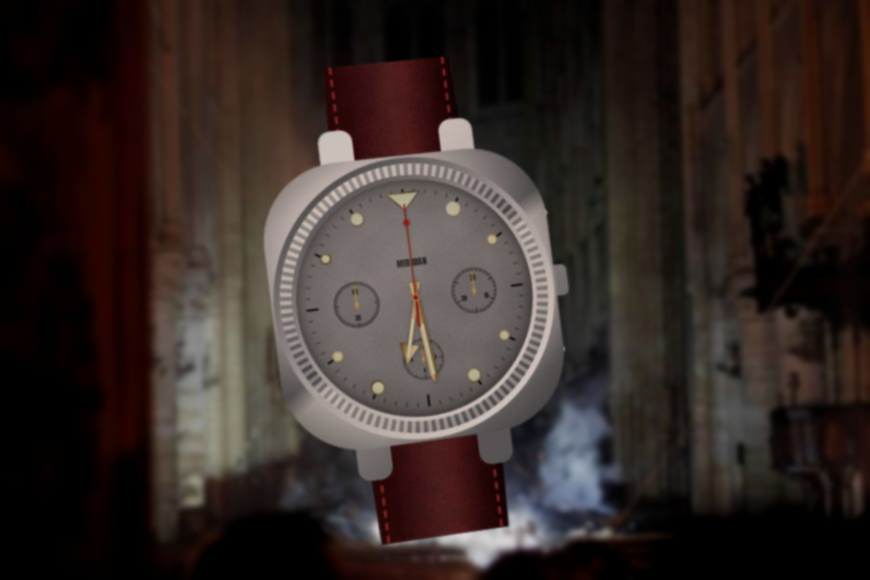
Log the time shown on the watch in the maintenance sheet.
6:29
